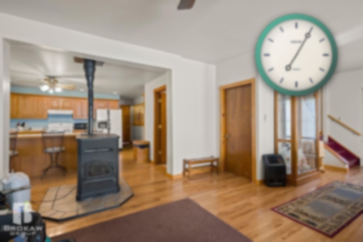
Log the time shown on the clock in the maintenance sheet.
7:05
